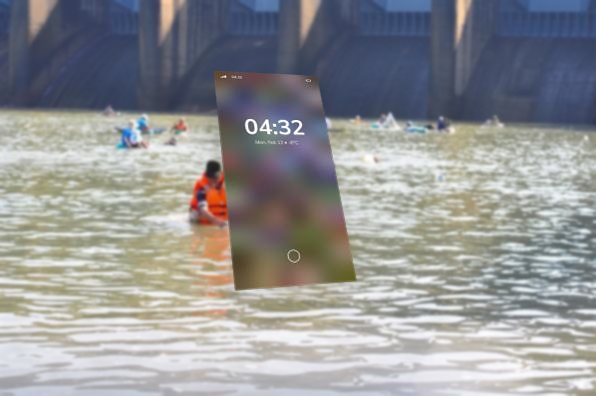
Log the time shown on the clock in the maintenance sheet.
4:32
